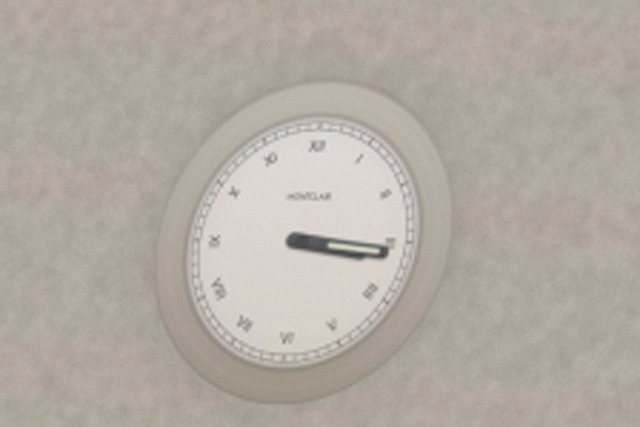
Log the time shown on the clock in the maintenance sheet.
3:16
